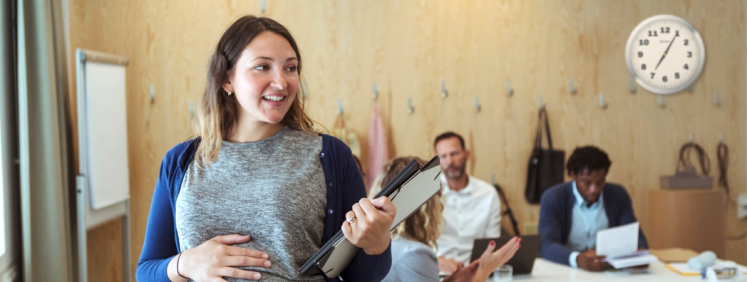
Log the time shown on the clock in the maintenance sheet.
7:05
